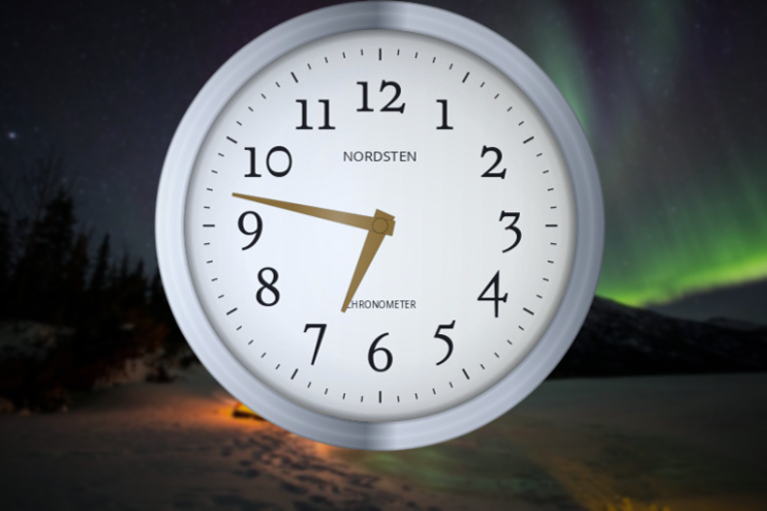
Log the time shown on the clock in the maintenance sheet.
6:47
